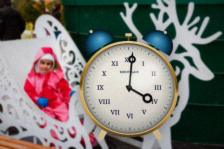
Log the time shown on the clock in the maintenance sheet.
4:01
